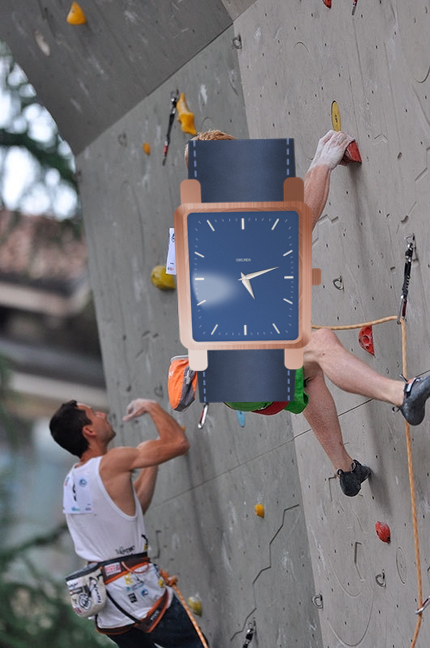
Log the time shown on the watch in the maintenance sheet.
5:12
